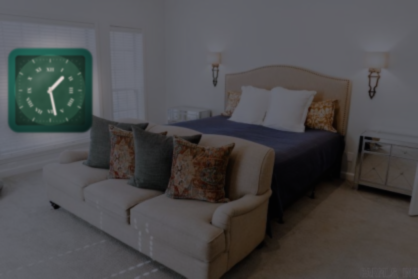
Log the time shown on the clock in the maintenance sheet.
1:28
